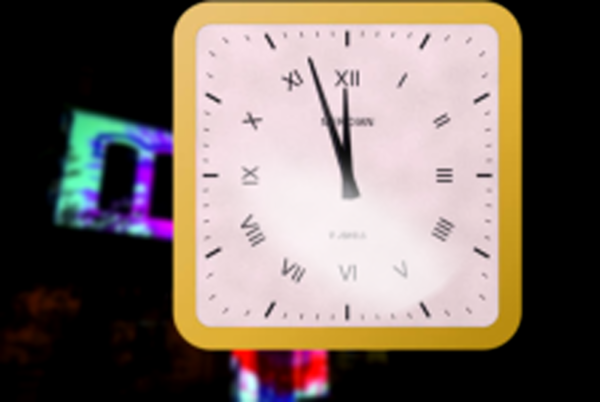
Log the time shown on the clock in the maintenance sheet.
11:57
